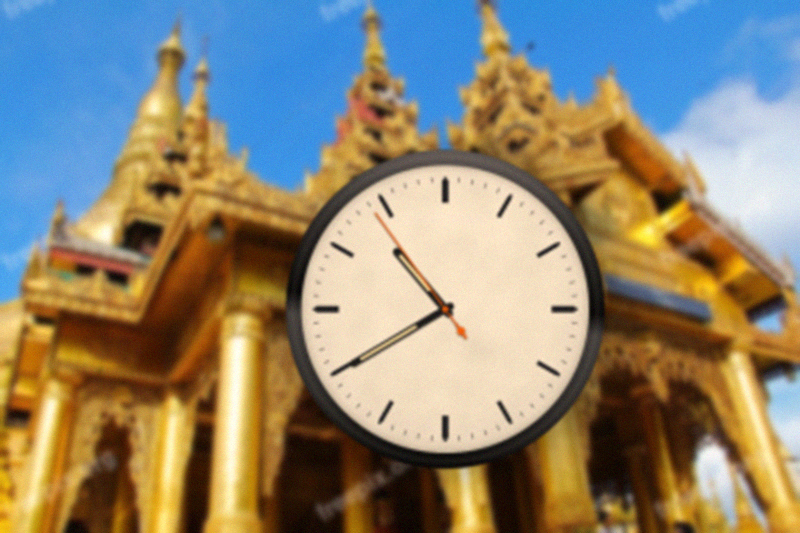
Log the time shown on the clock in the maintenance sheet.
10:39:54
